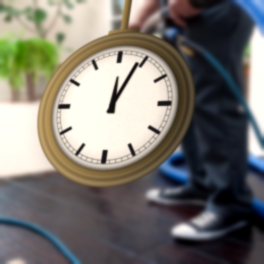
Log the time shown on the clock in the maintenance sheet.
12:04
